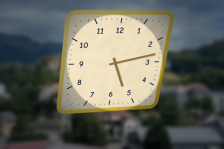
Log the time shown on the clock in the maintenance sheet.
5:13
